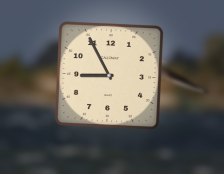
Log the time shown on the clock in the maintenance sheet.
8:55
